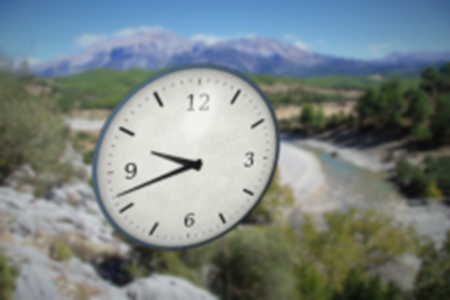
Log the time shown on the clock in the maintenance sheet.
9:42
